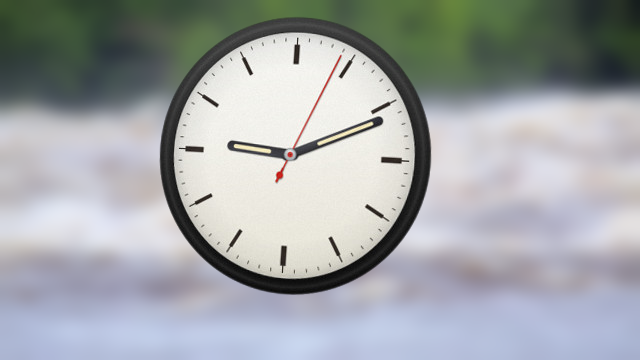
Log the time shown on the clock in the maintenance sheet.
9:11:04
